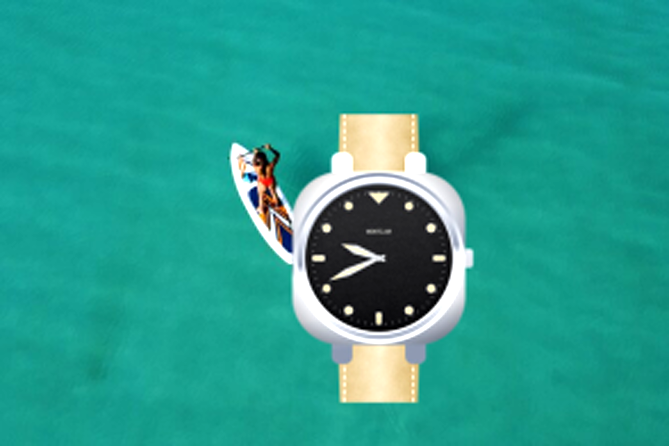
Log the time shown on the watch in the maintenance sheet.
9:41
